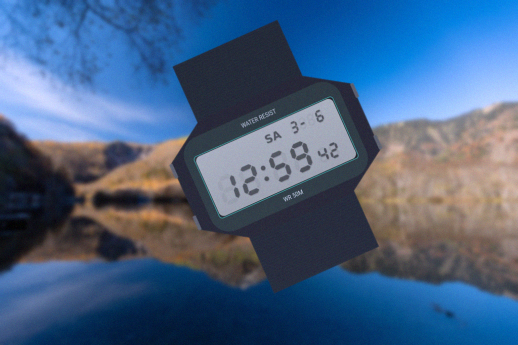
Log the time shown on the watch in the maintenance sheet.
12:59:42
